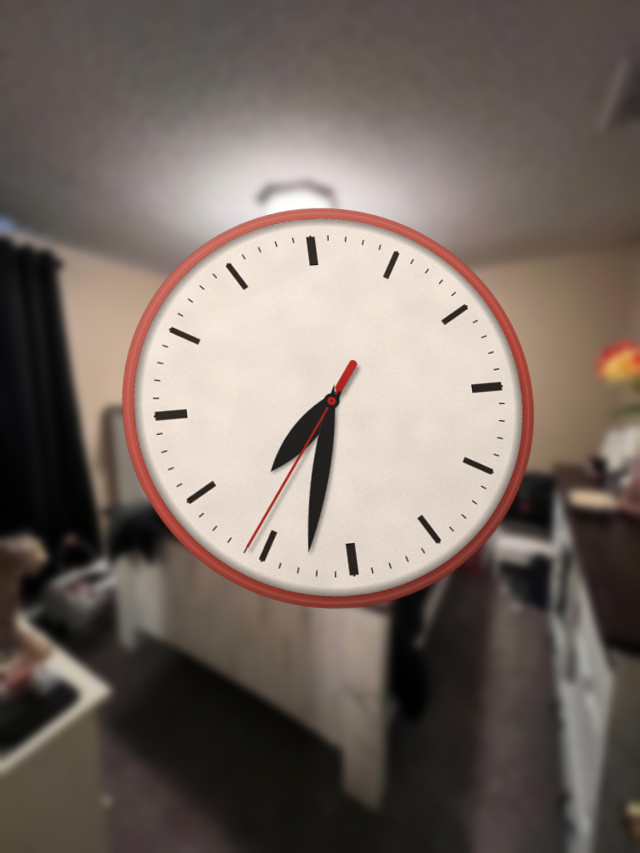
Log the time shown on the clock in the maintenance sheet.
7:32:36
